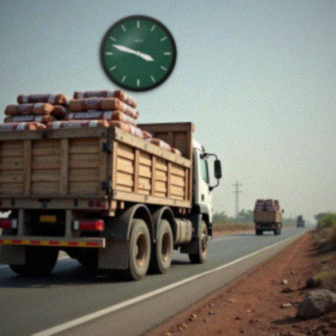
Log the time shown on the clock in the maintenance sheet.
3:48
